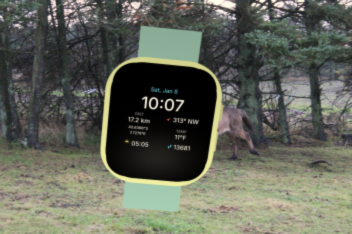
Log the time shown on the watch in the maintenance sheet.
10:07
